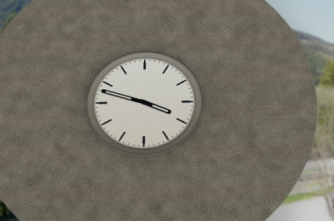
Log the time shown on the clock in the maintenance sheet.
3:48
